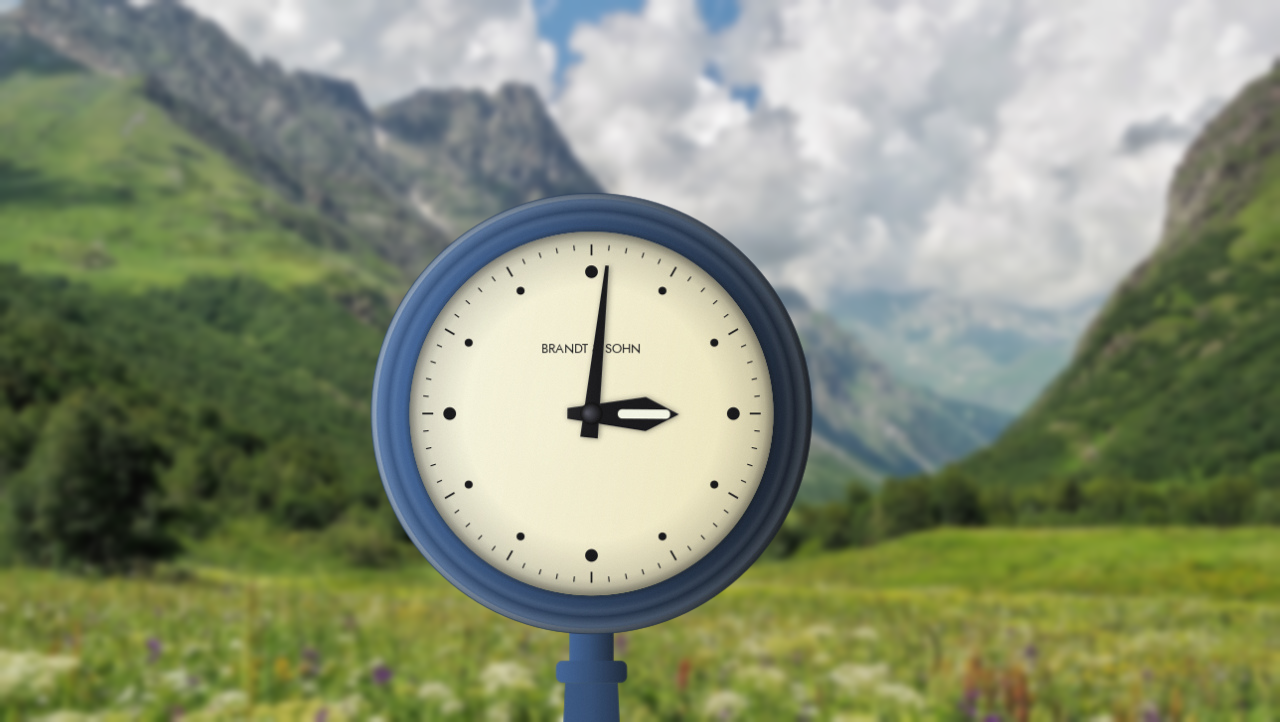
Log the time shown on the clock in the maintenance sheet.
3:01
